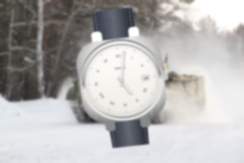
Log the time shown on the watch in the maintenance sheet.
5:02
